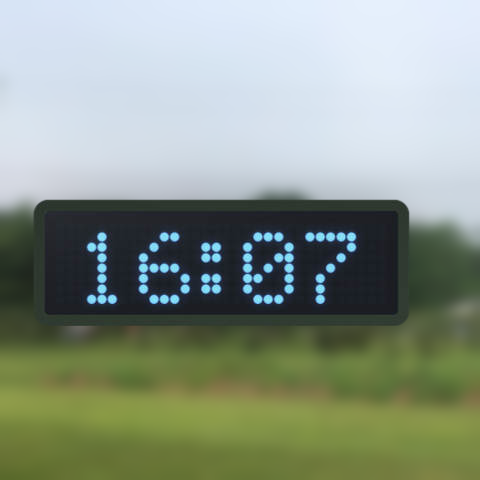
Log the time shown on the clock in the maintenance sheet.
16:07
